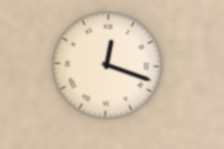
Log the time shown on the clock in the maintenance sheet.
12:18
